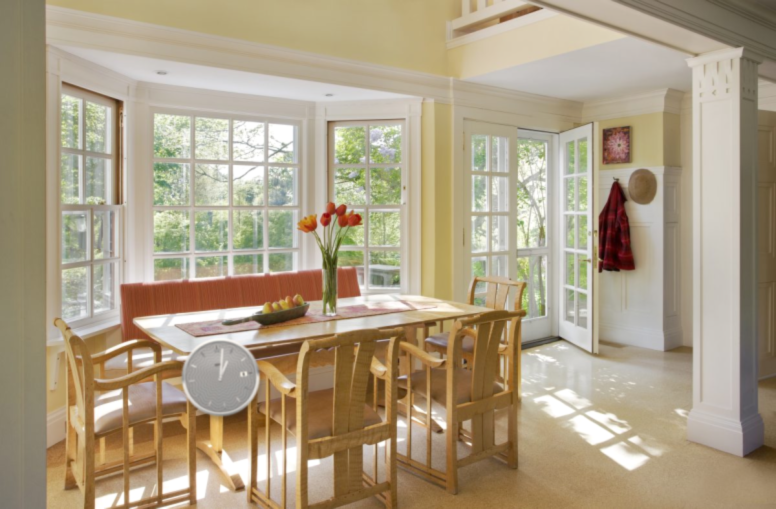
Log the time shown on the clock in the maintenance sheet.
1:02
